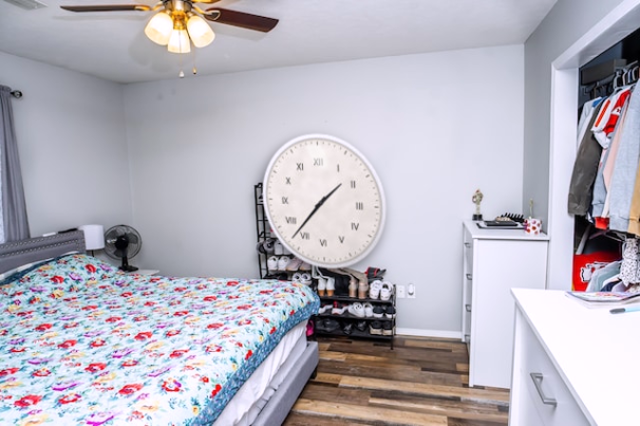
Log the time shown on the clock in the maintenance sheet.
1:37
